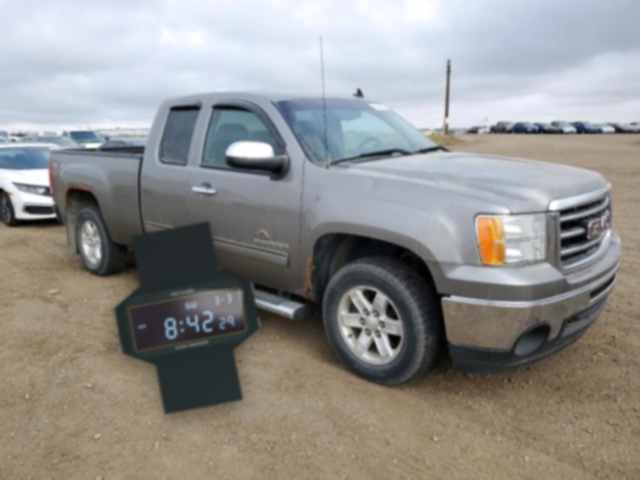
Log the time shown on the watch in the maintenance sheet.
8:42
